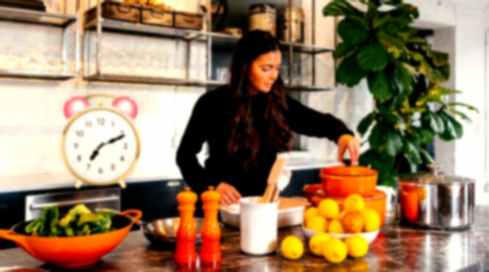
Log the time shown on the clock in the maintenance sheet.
7:11
